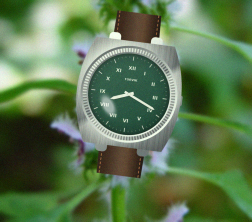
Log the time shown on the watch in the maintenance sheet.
8:19
